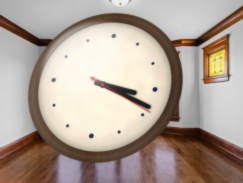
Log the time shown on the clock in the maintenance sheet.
3:18:19
